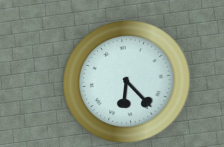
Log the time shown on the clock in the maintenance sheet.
6:24
